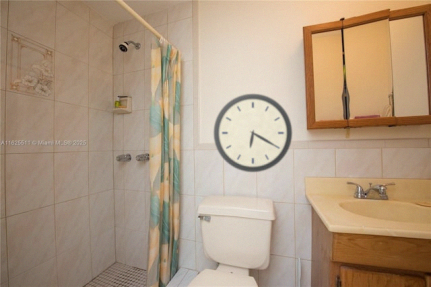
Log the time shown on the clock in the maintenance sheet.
6:20
